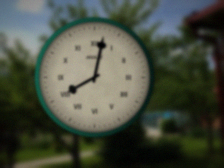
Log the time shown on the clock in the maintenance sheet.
8:02
